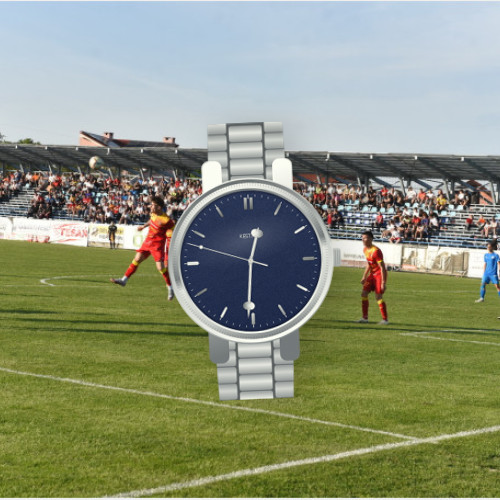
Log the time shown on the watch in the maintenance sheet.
12:30:48
